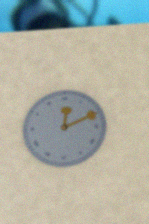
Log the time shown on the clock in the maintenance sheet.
12:11
